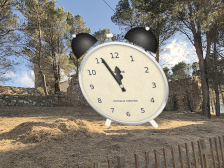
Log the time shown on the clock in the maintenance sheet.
11:56
